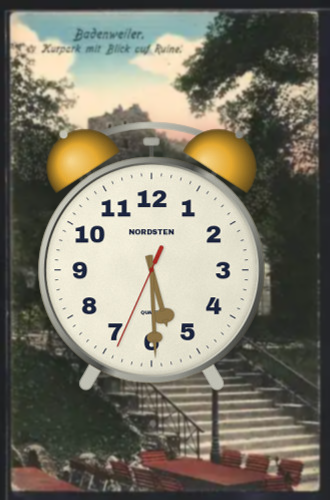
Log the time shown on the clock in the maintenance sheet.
5:29:34
